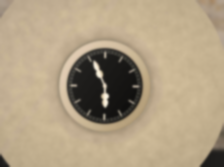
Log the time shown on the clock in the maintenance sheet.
5:56
